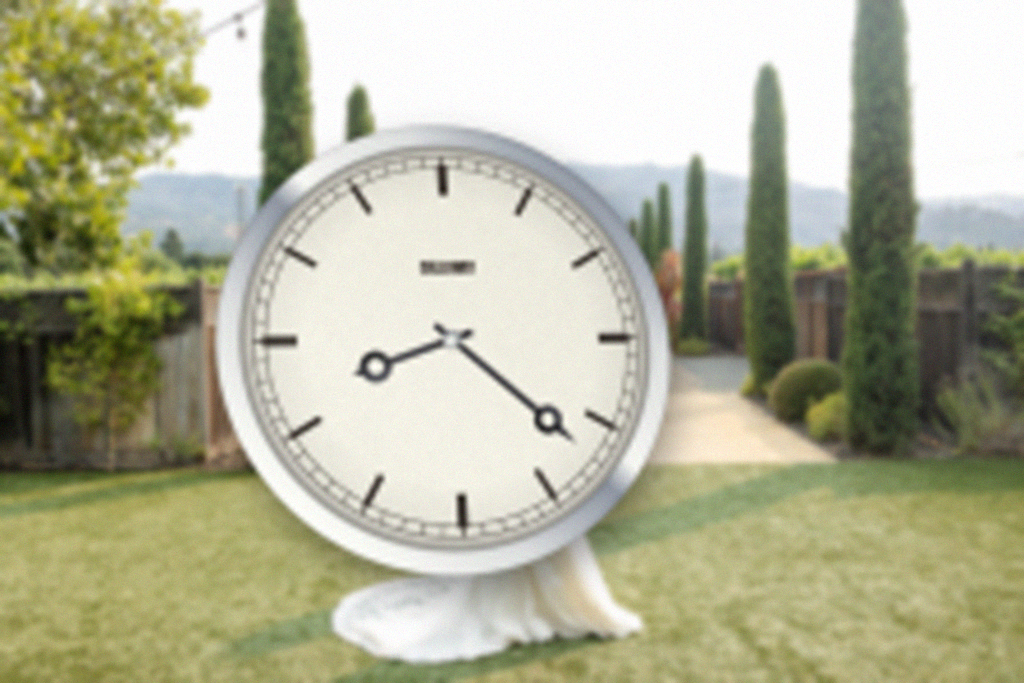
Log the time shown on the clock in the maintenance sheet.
8:22
